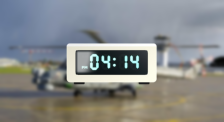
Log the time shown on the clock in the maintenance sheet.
4:14
